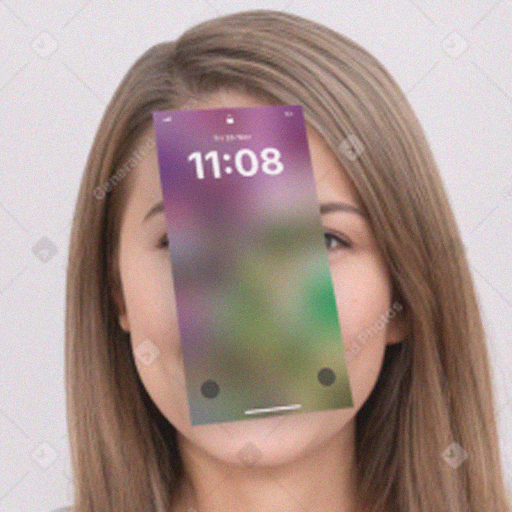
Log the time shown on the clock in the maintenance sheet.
11:08
